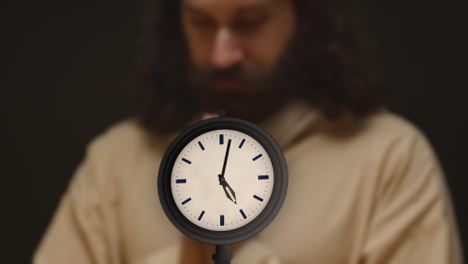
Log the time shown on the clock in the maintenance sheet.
5:02
